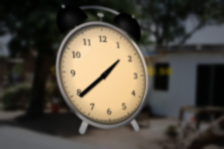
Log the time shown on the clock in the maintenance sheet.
1:39
